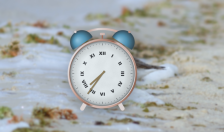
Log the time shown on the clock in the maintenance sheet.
7:36
